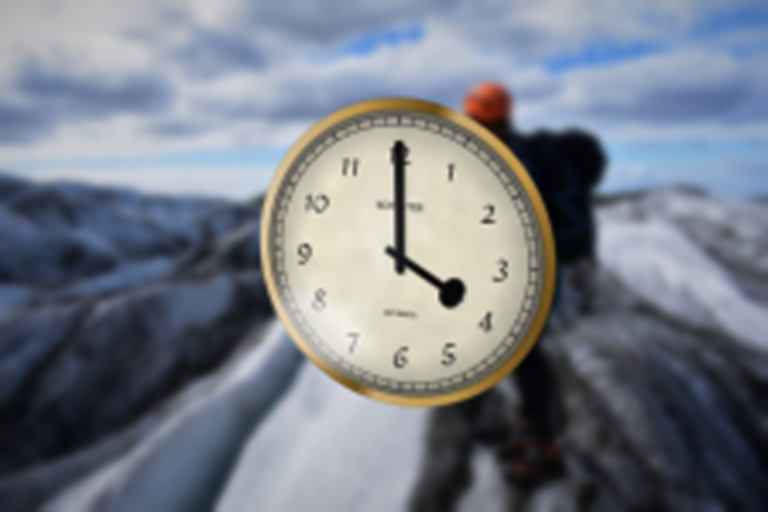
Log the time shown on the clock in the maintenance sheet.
4:00
